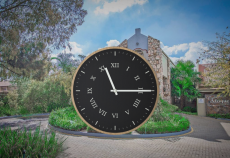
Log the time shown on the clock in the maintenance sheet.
11:15
